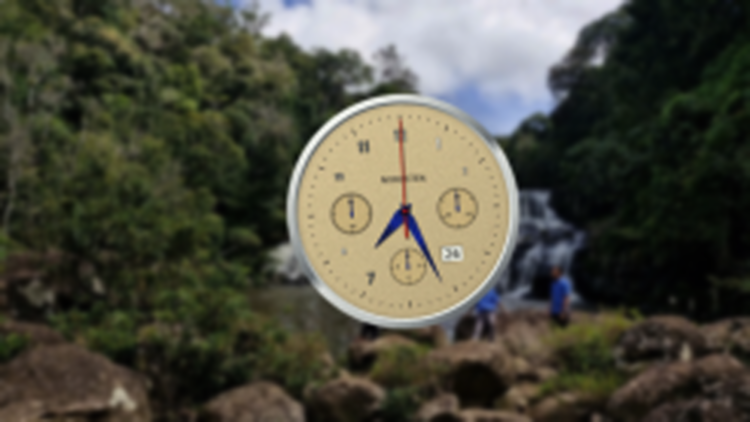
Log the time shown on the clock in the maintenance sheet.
7:26
